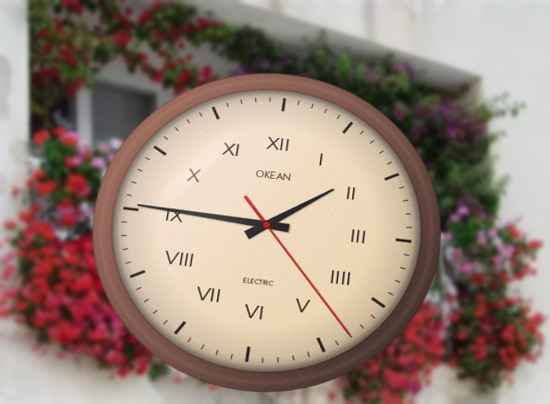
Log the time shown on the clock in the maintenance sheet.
1:45:23
